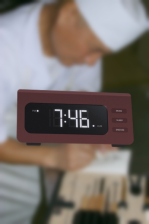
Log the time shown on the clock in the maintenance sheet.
7:46
